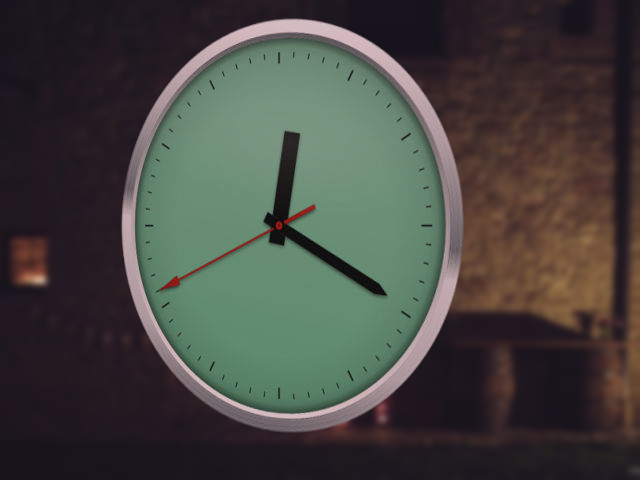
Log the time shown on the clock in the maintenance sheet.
12:19:41
